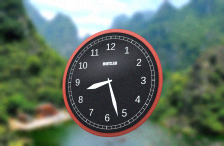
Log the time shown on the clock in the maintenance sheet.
8:27
